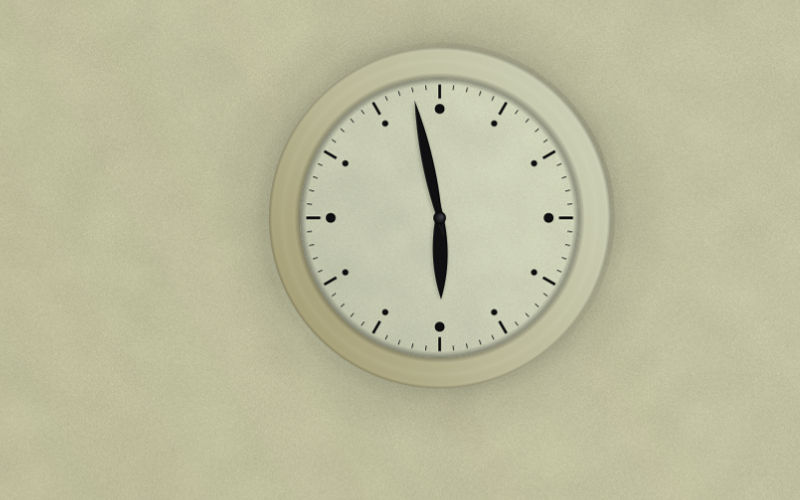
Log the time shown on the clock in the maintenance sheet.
5:58
